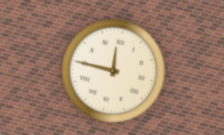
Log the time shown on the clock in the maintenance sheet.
11:45
